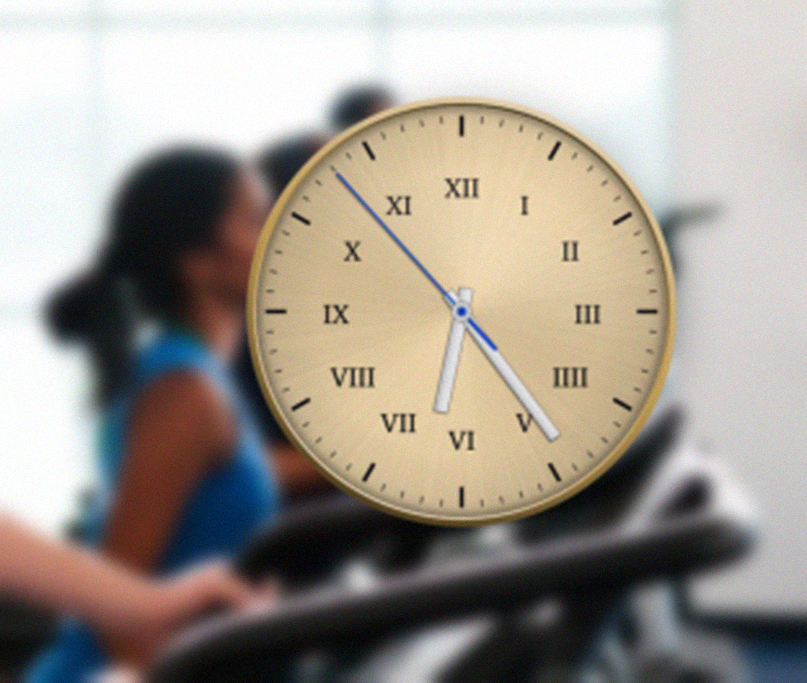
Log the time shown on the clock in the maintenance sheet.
6:23:53
